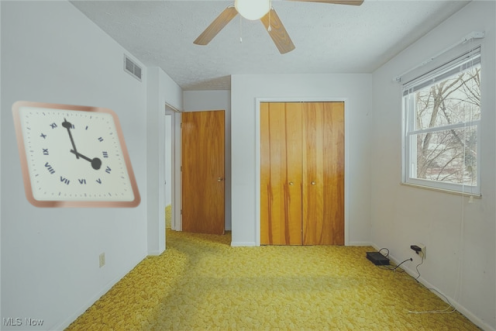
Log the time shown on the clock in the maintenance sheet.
3:59
